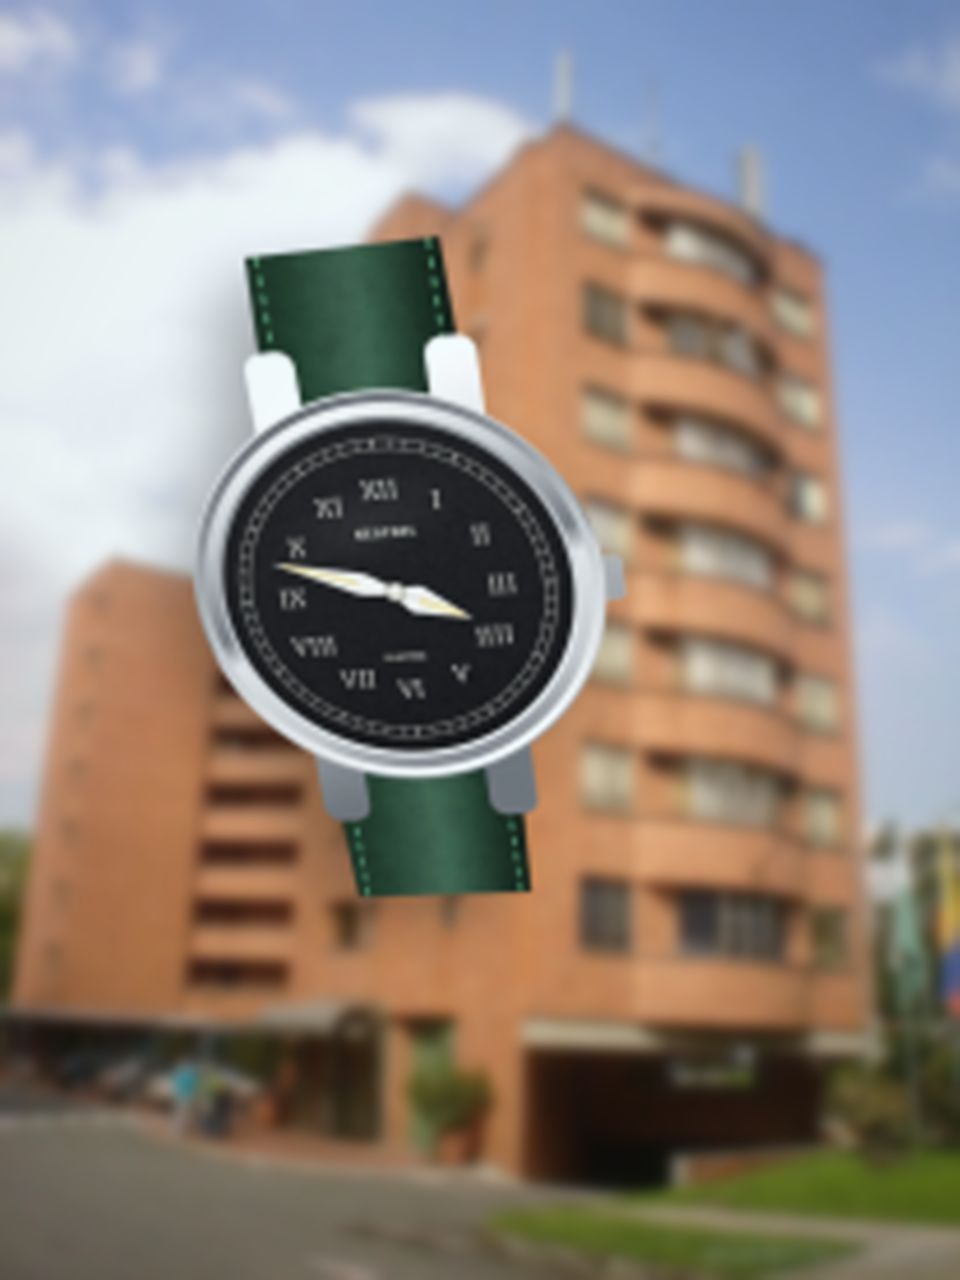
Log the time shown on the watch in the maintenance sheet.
3:48
